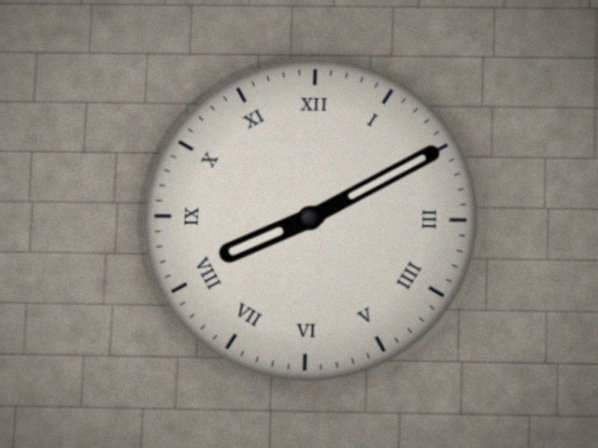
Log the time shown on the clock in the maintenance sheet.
8:10
